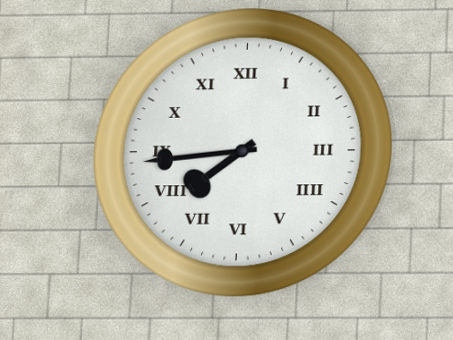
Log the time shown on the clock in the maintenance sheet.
7:44
